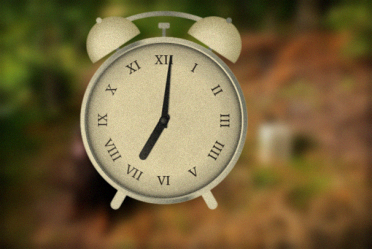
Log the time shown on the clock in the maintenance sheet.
7:01
